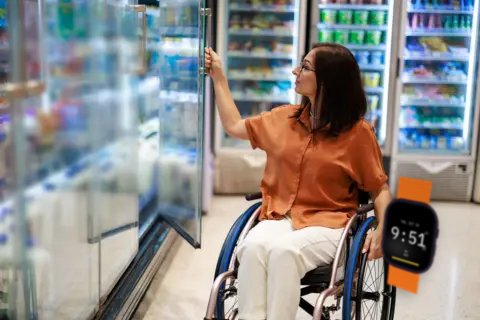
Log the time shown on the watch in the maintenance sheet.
9:51
